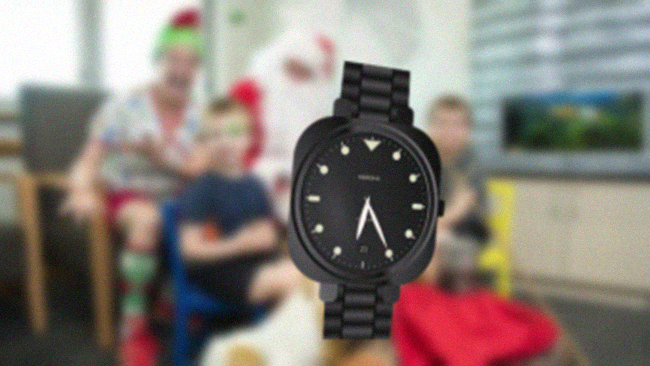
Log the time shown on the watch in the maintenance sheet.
6:25
